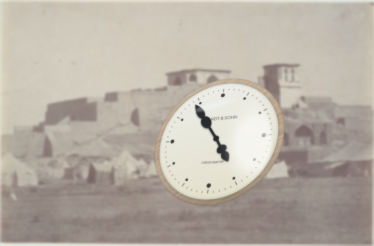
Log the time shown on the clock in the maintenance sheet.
4:54
